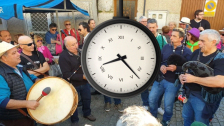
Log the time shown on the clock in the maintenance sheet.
8:23
